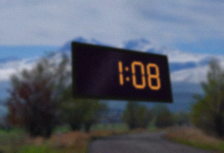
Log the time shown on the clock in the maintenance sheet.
1:08
